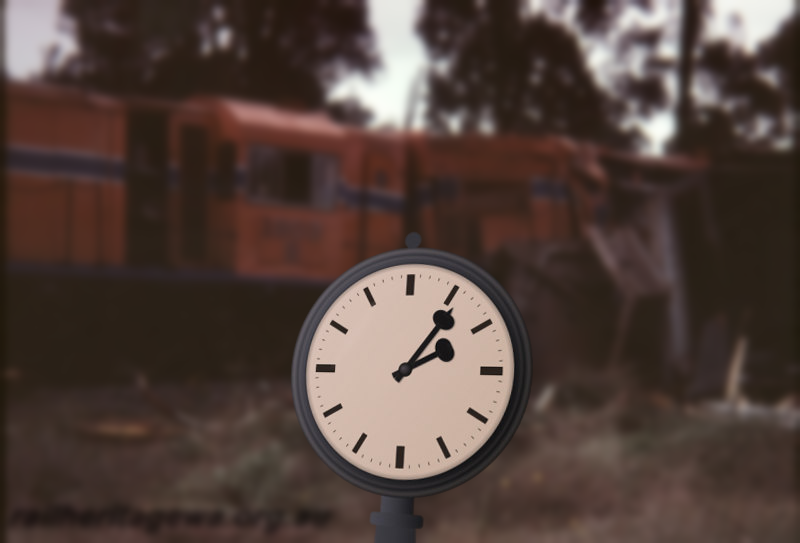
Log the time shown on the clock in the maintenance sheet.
2:06
